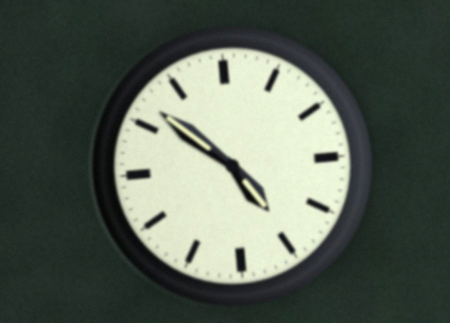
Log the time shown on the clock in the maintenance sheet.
4:52
